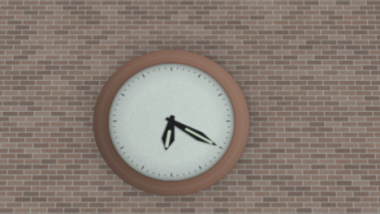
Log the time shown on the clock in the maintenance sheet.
6:20
